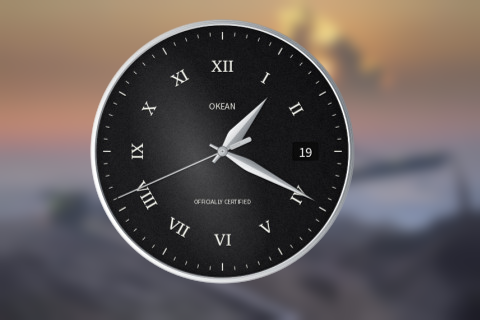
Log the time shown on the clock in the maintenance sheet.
1:19:41
